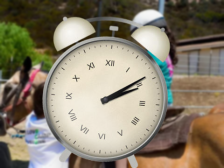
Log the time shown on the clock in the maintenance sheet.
2:09
